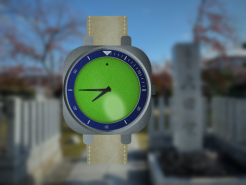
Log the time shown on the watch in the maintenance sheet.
7:45
